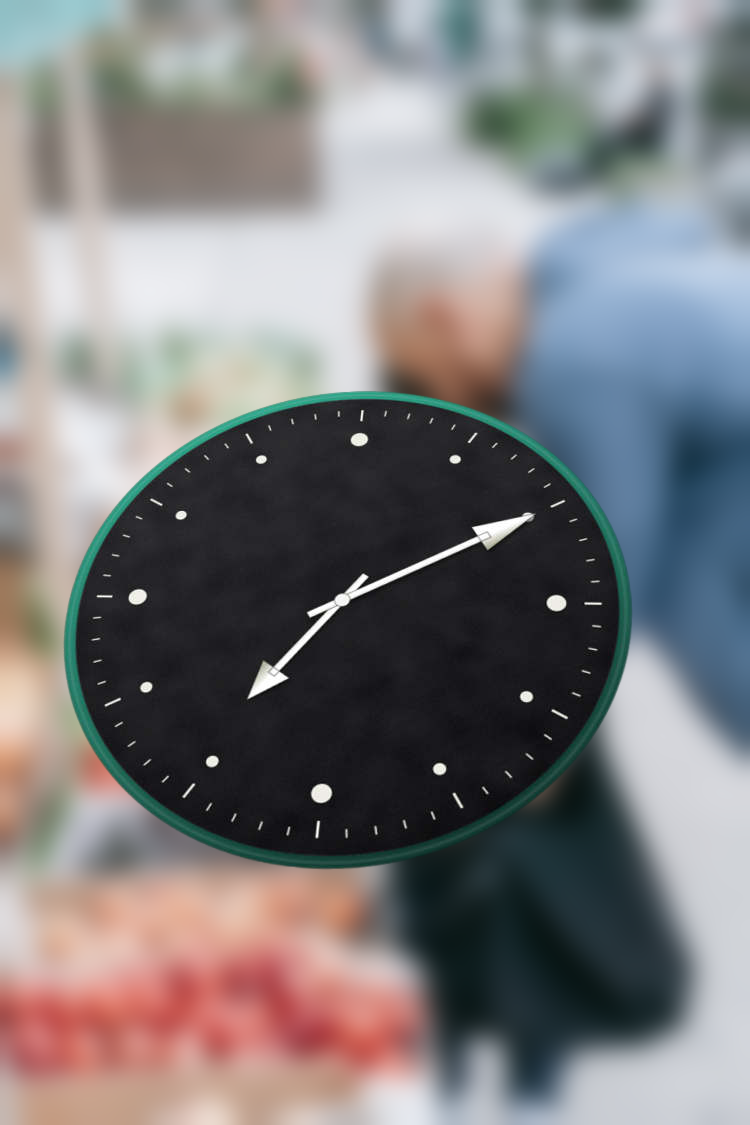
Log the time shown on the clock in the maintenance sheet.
7:10
